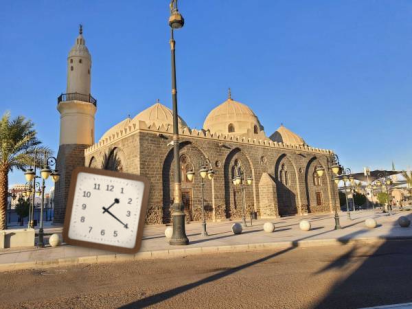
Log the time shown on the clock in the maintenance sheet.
1:20
